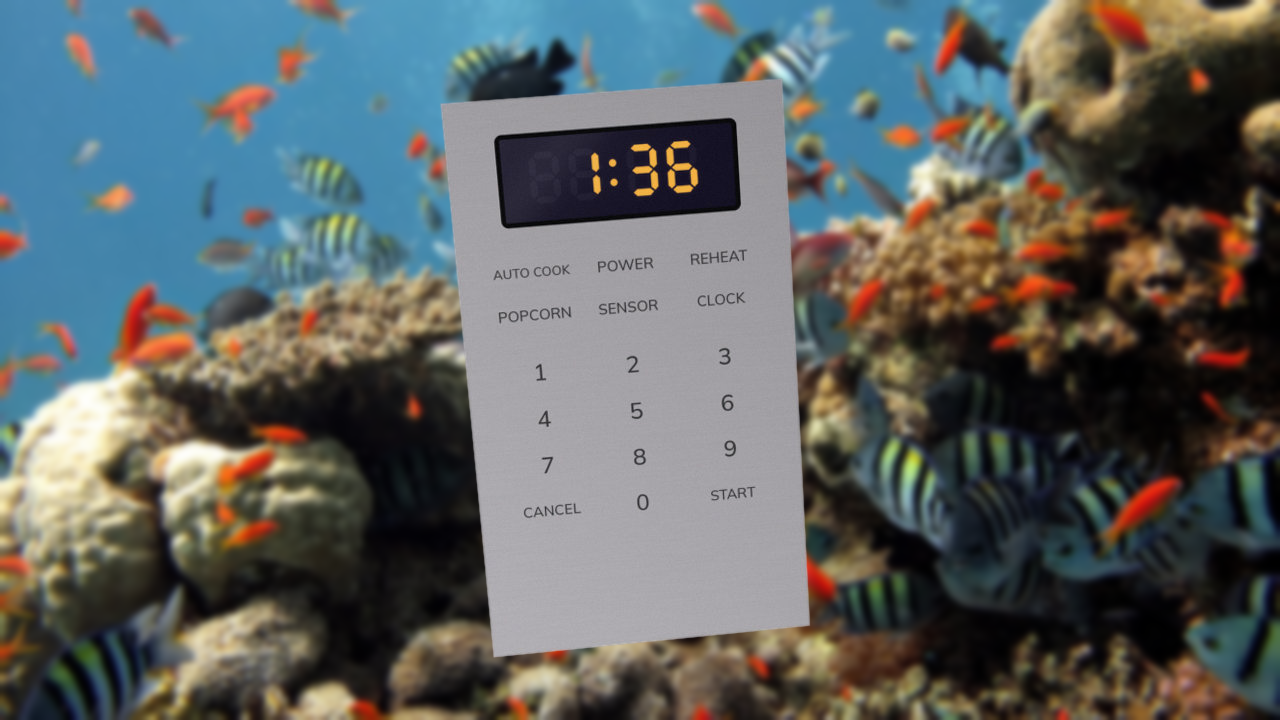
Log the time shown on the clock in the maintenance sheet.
1:36
